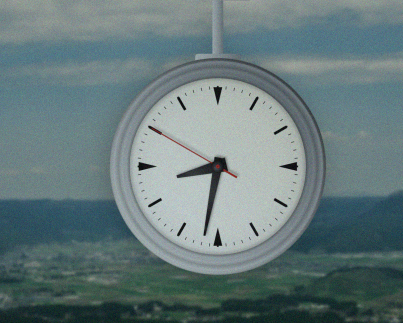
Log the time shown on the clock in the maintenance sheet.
8:31:50
